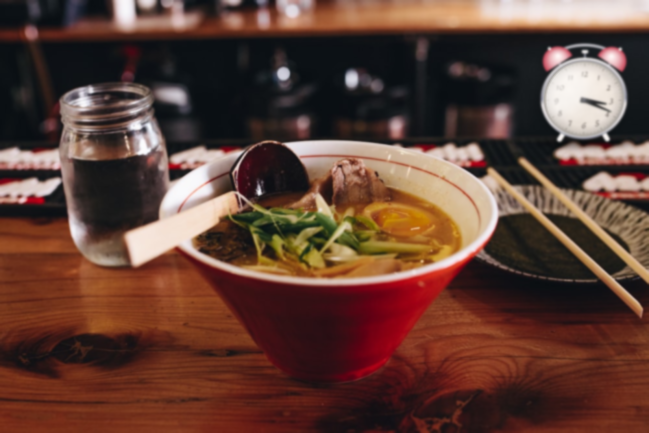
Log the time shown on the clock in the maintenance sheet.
3:19
